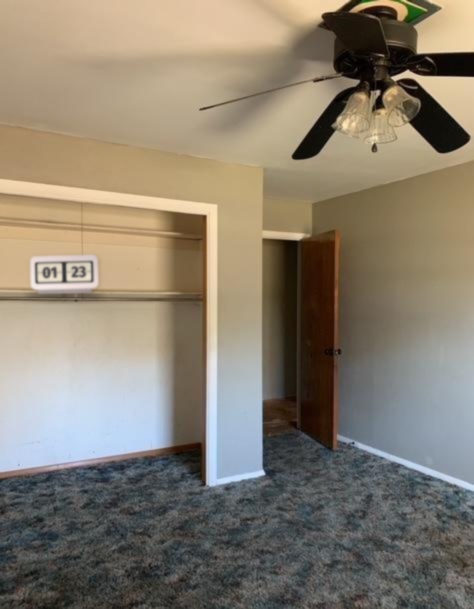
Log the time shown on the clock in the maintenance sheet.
1:23
